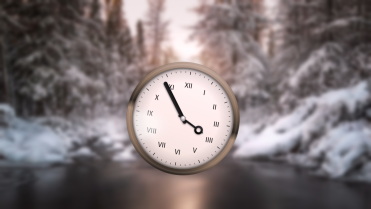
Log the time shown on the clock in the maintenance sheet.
3:54
